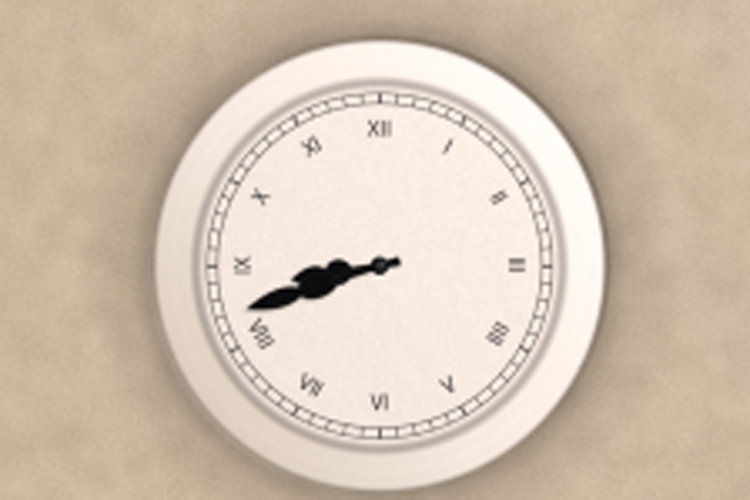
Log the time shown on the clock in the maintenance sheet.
8:42
